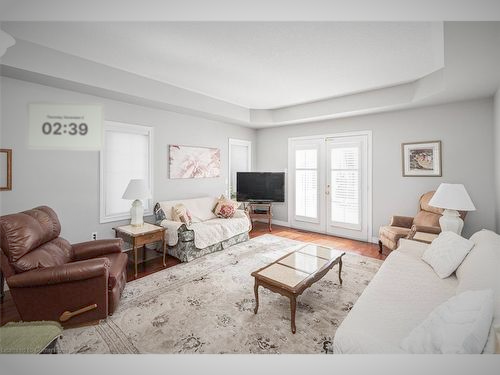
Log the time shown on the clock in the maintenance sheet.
2:39
